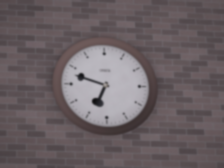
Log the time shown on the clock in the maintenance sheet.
6:48
